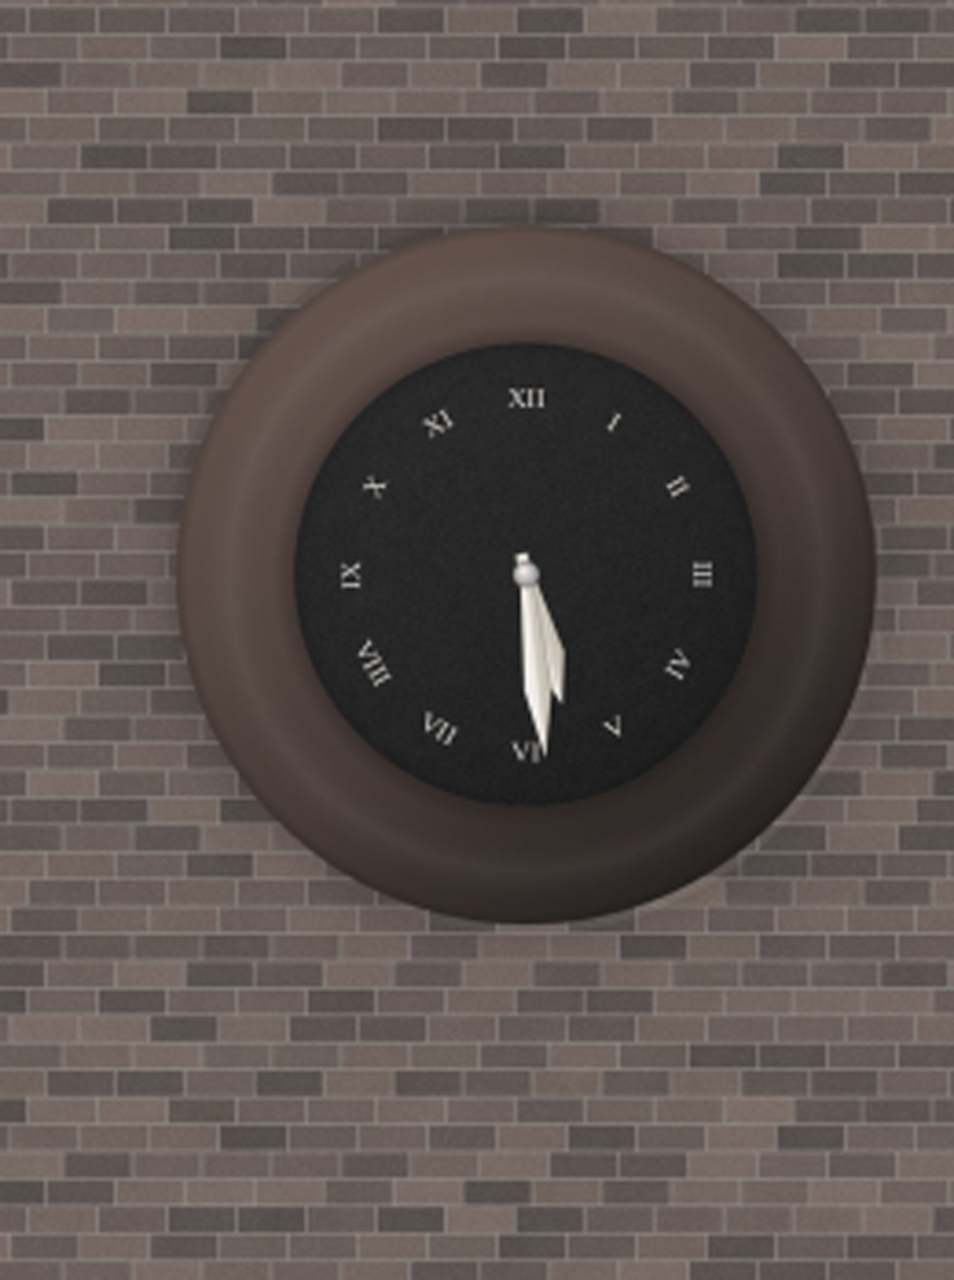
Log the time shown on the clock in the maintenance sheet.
5:29
